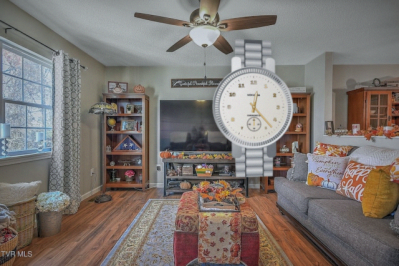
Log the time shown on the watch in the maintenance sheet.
12:23
